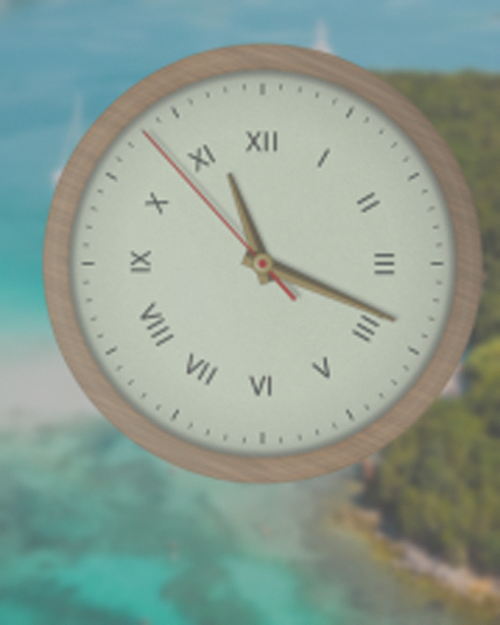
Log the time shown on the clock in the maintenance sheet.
11:18:53
